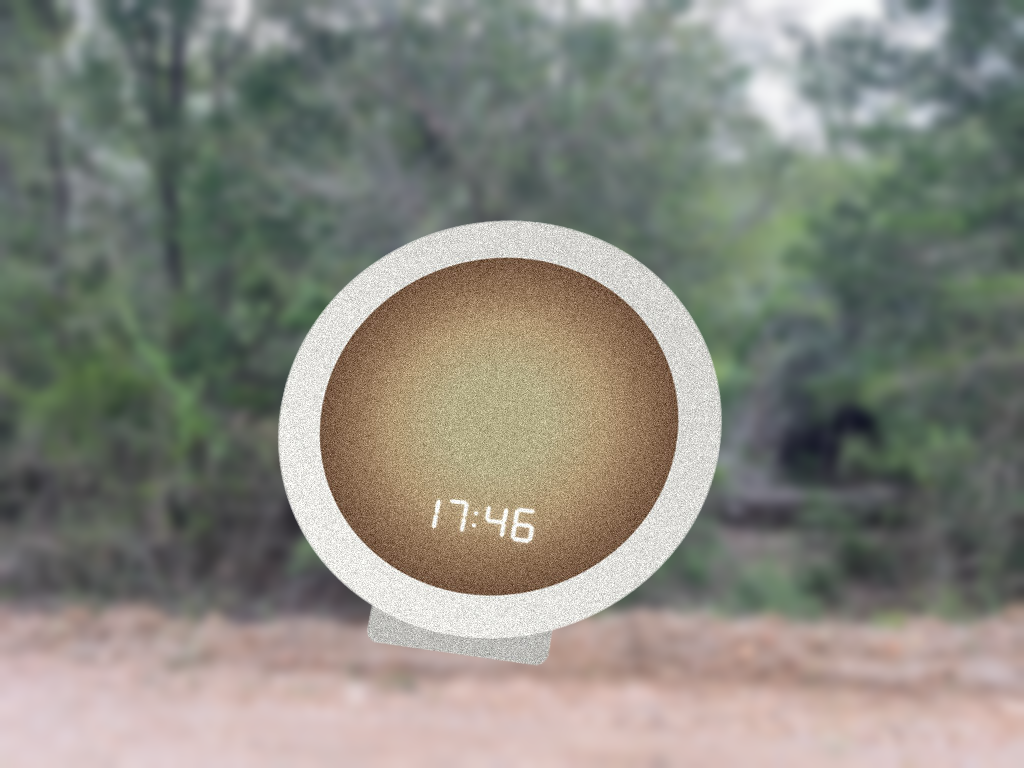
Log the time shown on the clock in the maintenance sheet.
17:46
